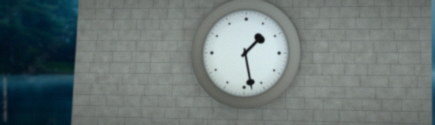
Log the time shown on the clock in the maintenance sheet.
1:28
